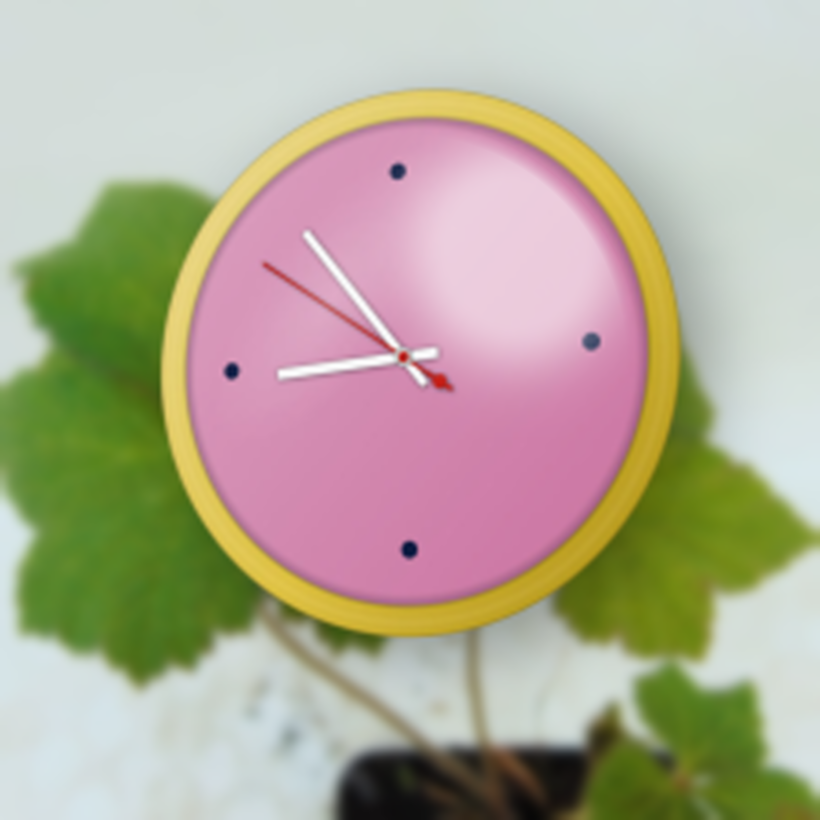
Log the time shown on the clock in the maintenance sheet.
8:53:51
